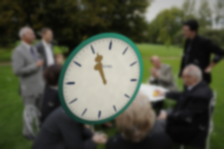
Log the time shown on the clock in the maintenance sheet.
10:56
